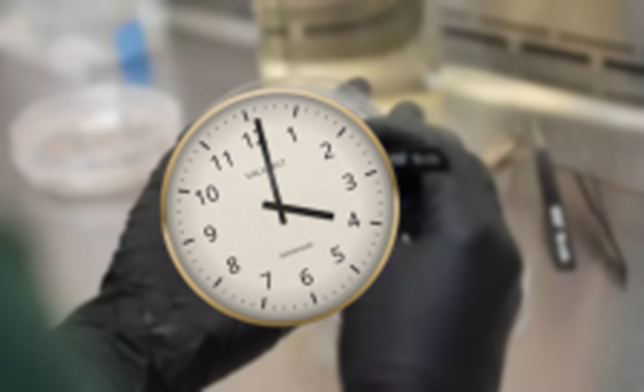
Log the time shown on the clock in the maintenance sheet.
4:01
